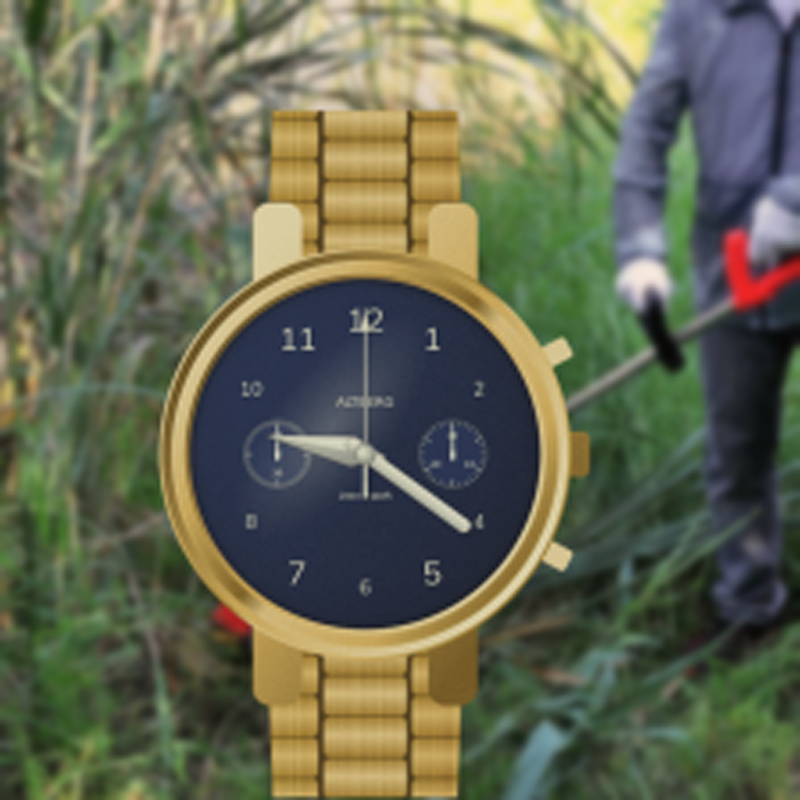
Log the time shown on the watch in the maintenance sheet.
9:21
